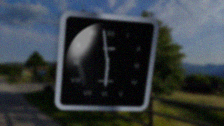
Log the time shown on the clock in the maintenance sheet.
5:58
